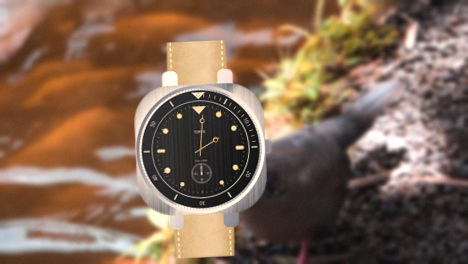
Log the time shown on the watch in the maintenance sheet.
2:01
